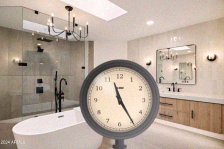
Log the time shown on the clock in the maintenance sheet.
11:25
